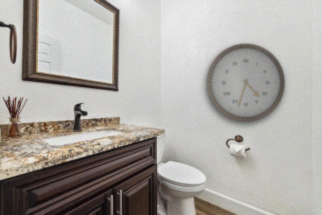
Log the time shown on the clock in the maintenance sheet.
4:33
